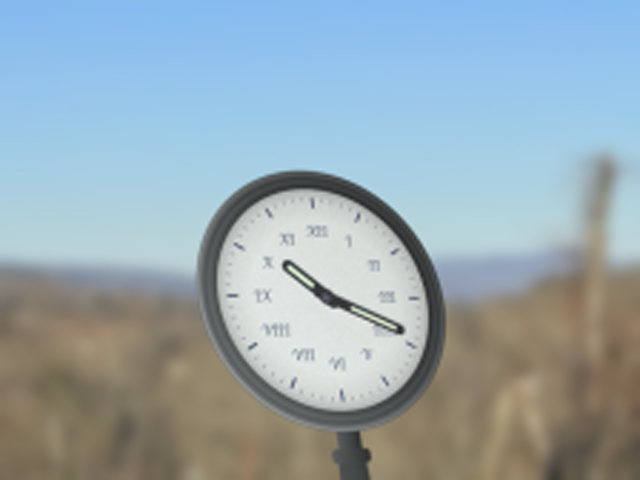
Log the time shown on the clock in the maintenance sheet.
10:19
